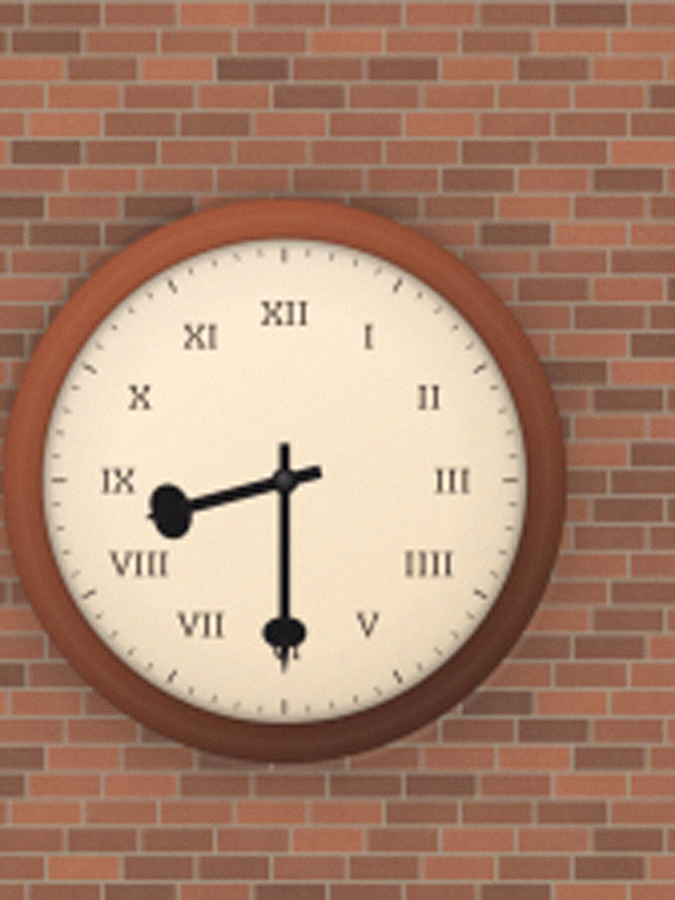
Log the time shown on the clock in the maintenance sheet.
8:30
